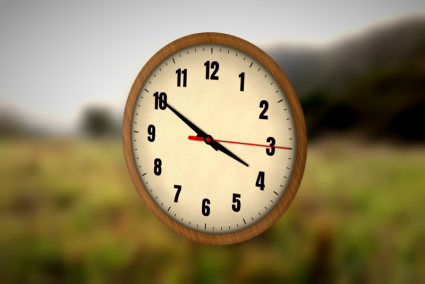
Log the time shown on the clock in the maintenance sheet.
3:50:15
